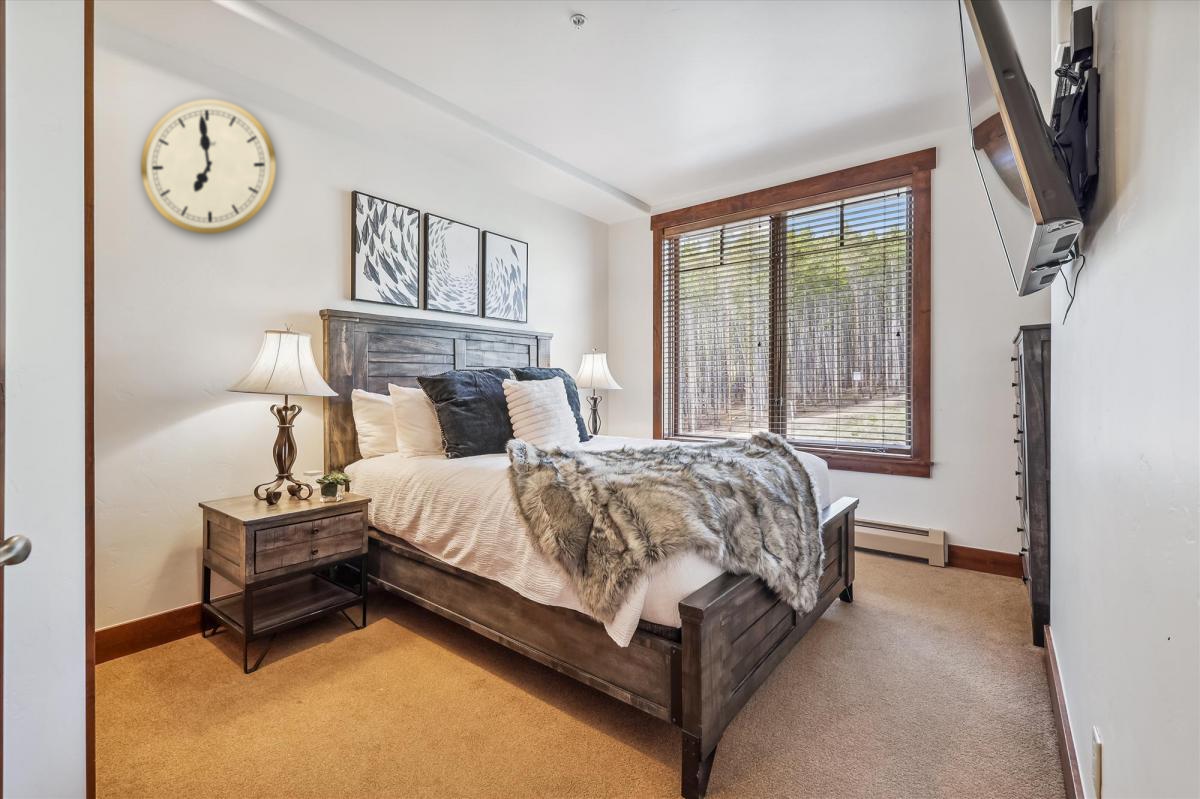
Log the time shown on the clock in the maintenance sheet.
6:59
